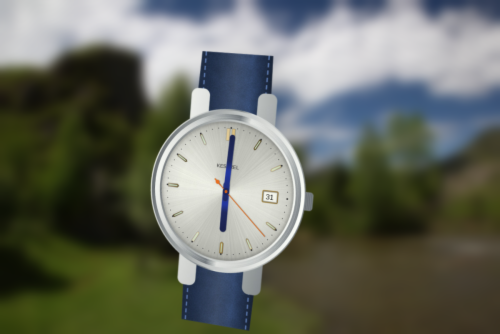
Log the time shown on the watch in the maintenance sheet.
6:00:22
